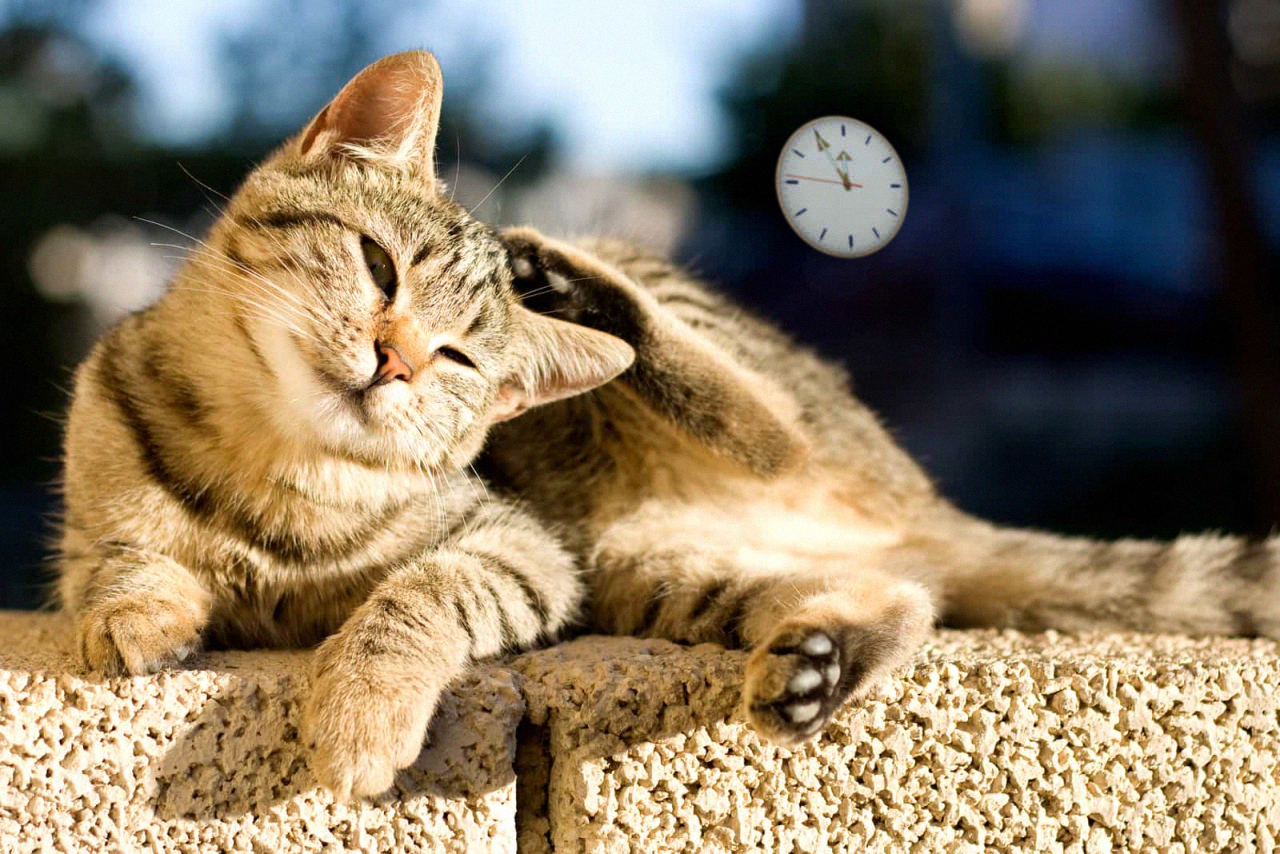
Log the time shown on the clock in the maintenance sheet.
11:54:46
